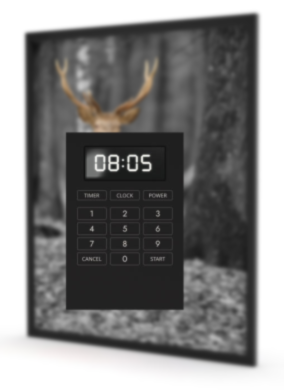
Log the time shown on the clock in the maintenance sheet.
8:05
